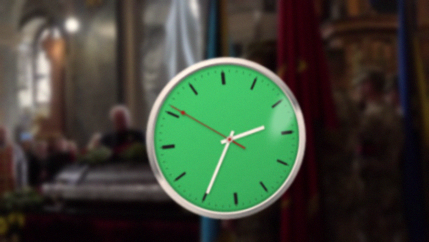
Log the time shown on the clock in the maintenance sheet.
2:34:51
